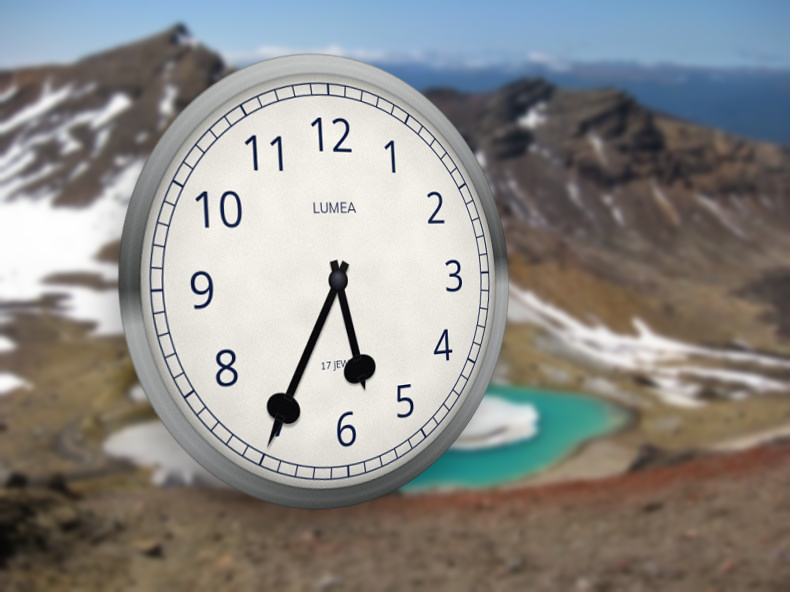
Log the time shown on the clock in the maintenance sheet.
5:35
